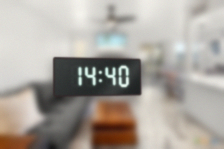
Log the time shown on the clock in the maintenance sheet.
14:40
